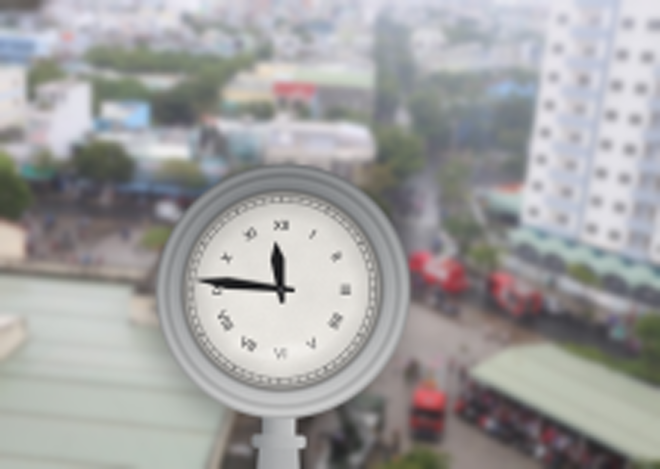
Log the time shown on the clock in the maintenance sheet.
11:46
